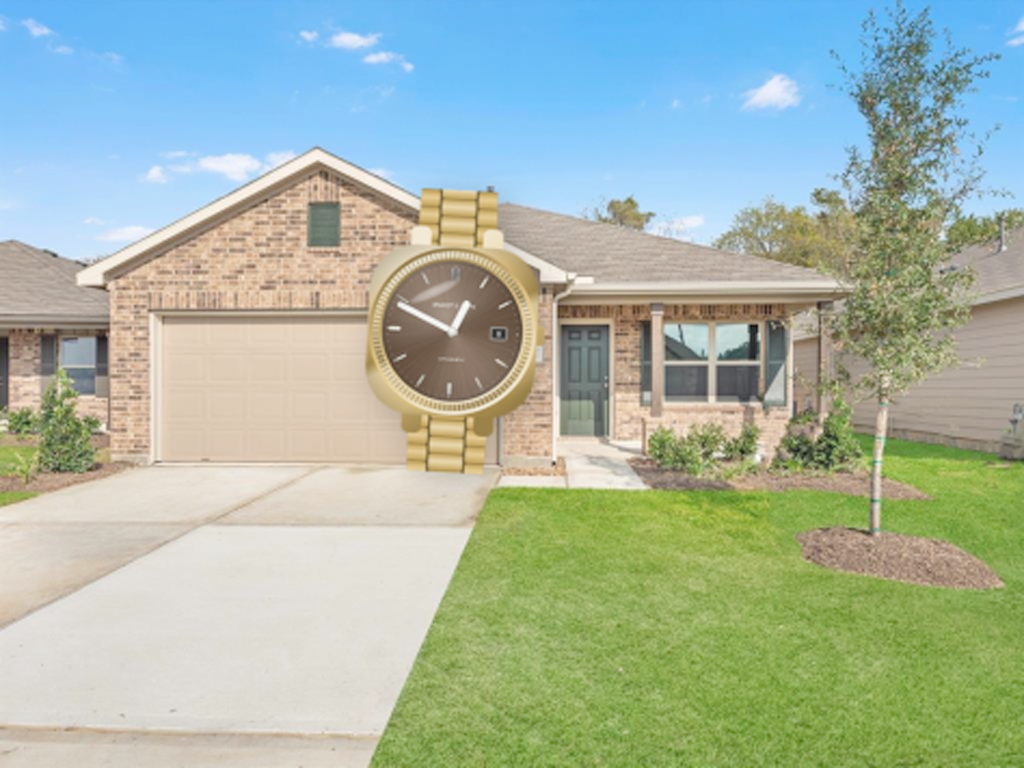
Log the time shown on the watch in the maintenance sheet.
12:49
